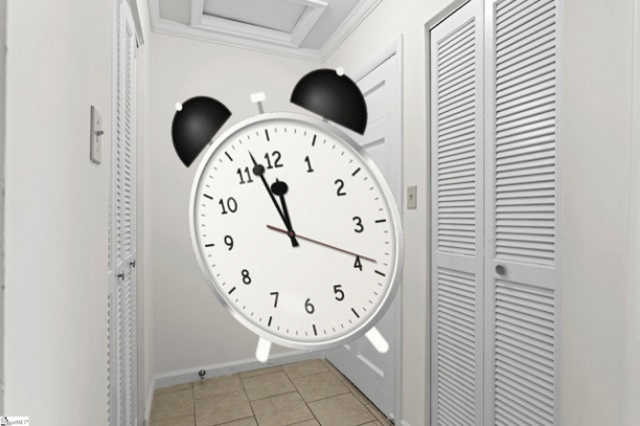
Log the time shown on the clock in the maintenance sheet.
11:57:19
